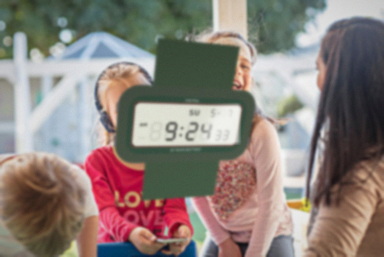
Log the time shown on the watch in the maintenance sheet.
9:24
